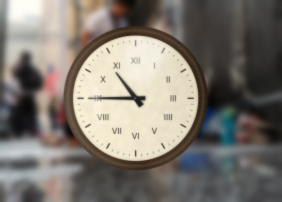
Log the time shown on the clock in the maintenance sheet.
10:45
